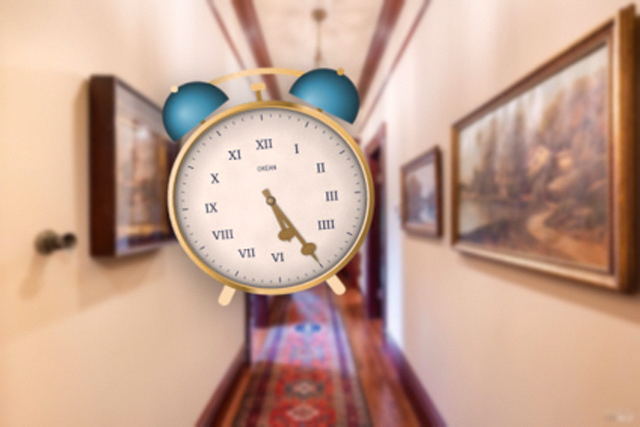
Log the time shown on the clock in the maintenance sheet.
5:25
